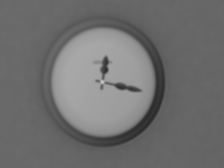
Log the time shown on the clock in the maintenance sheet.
12:17
